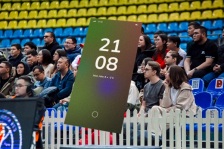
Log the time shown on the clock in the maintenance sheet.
21:08
